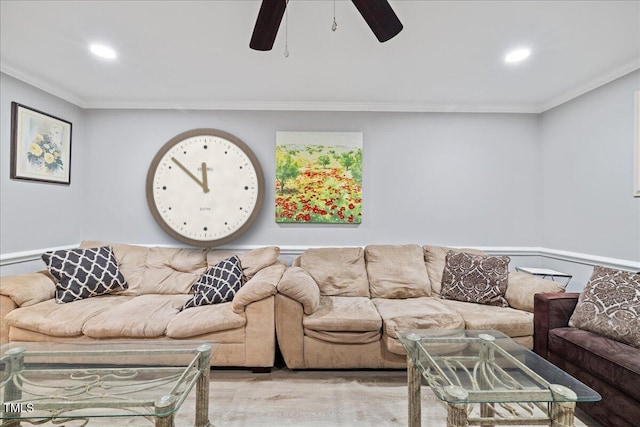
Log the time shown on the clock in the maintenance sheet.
11:52
